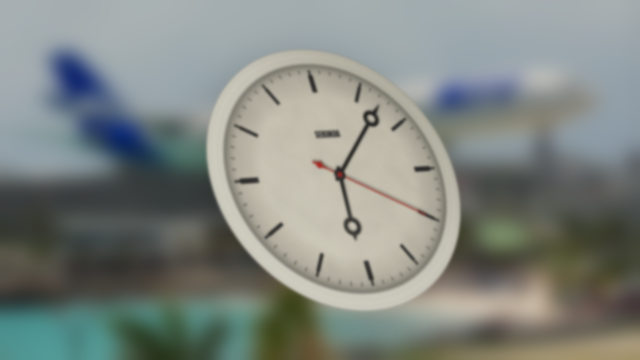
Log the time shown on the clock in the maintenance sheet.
6:07:20
